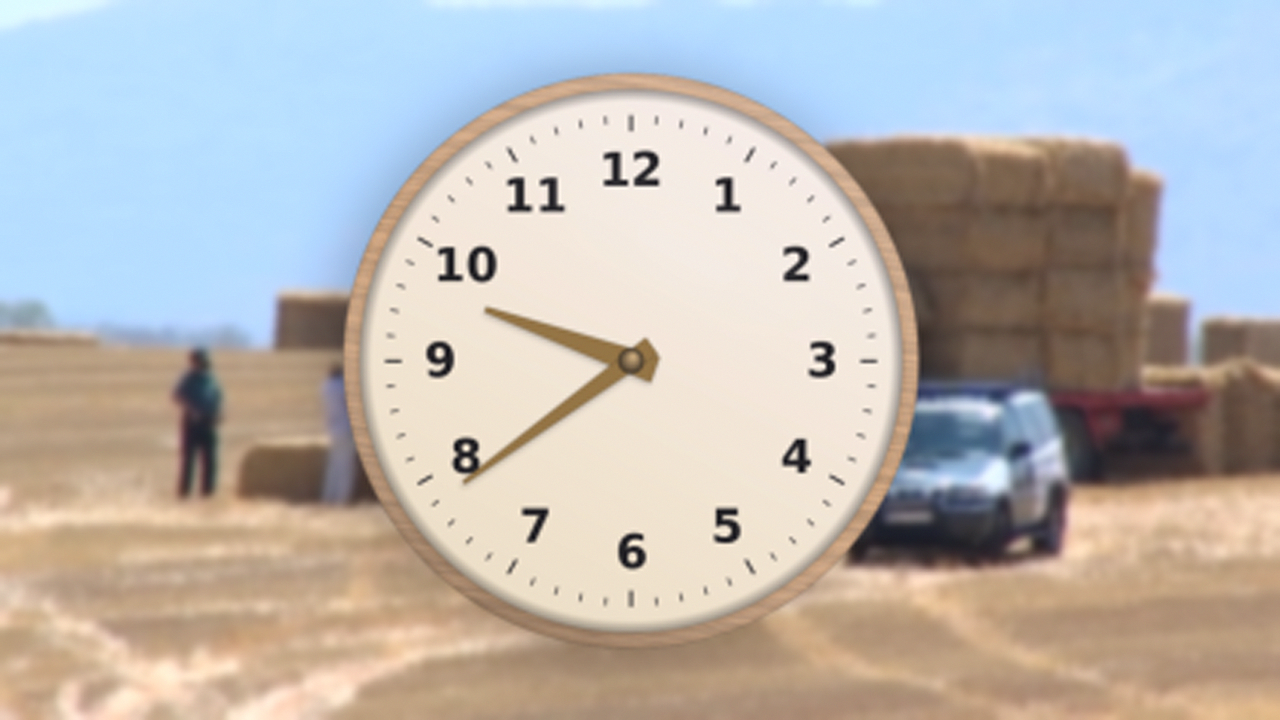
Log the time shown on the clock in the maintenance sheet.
9:39
